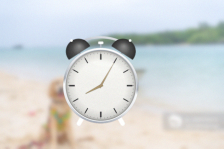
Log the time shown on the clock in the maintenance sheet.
8:05
